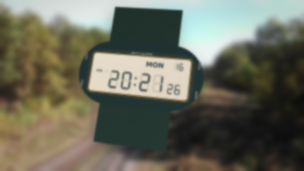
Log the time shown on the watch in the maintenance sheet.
20:21
